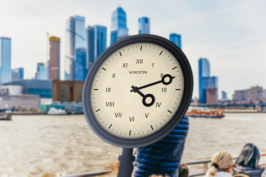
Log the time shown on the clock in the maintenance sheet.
4:12
